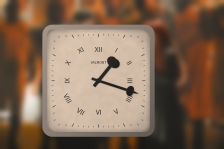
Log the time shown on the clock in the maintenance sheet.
1:18
